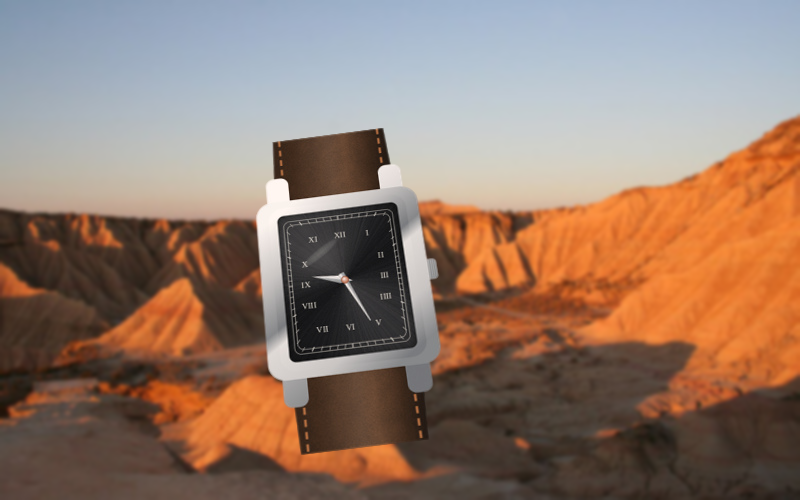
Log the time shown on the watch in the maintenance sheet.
9:26
